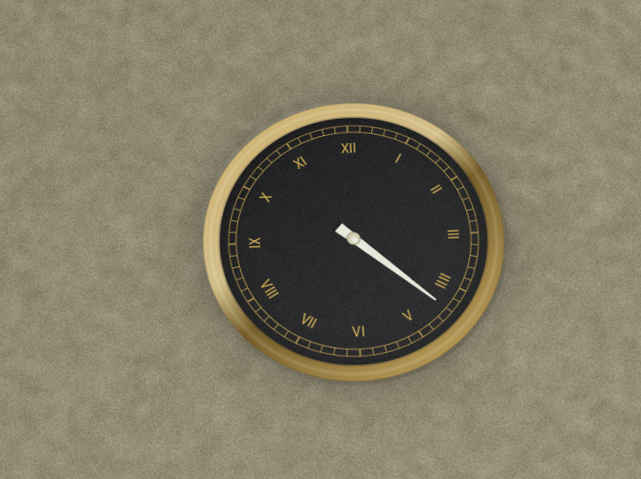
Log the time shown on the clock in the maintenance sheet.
4:22
